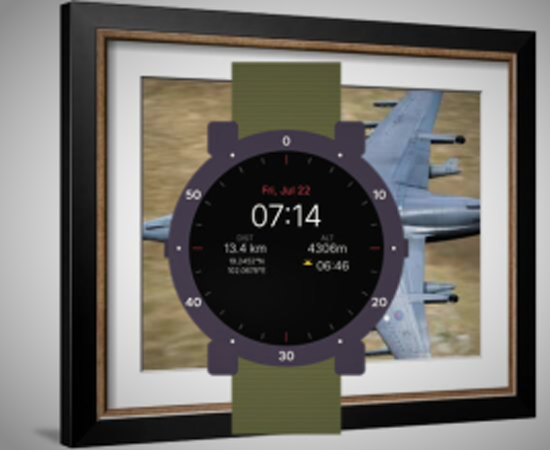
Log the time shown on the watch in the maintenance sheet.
7:14
